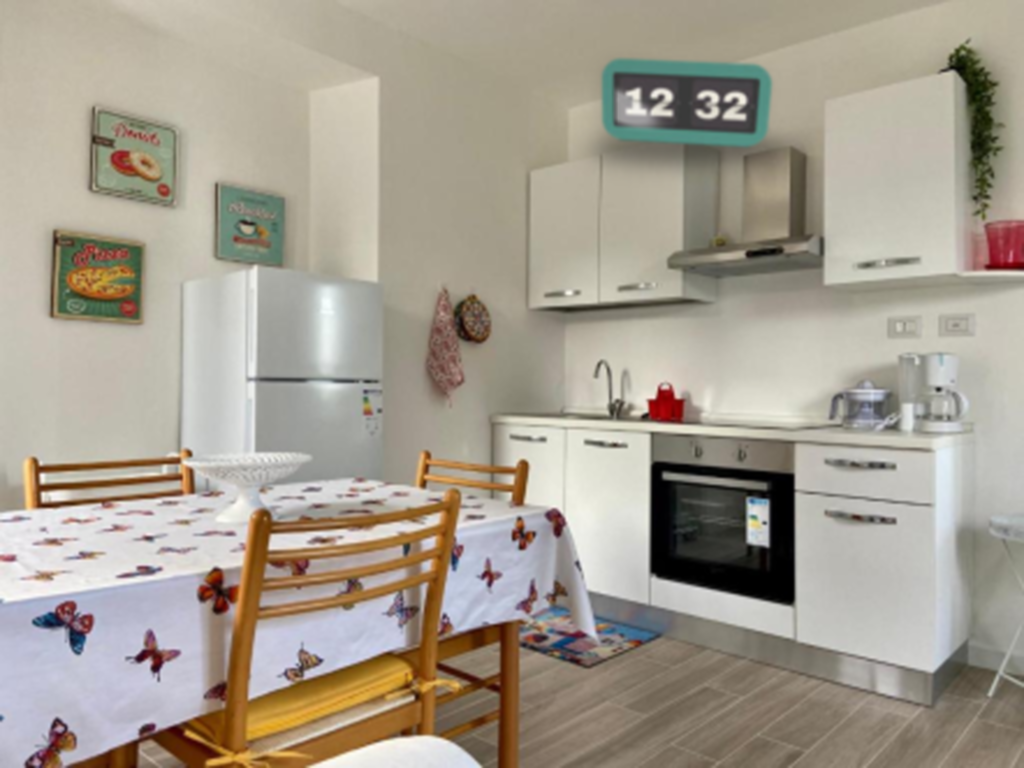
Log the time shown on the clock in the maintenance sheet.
12:32
